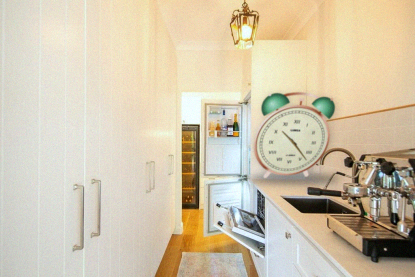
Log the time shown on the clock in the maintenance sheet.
10:23
